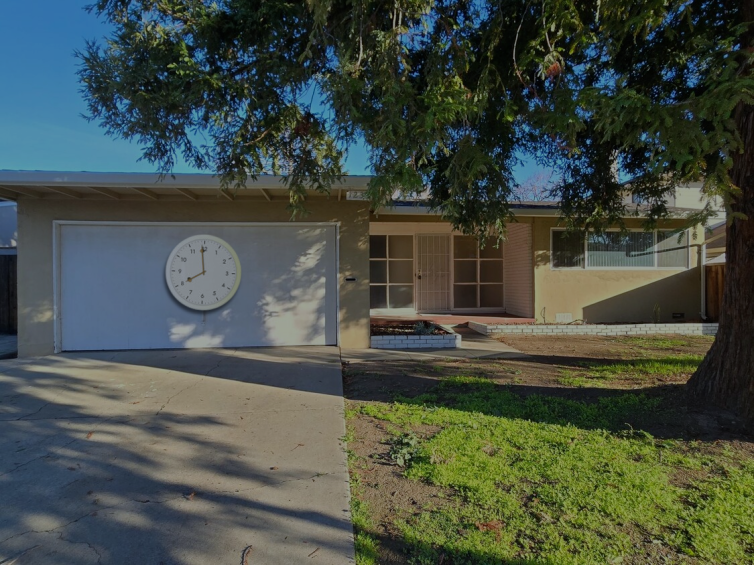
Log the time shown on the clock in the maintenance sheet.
7:59
